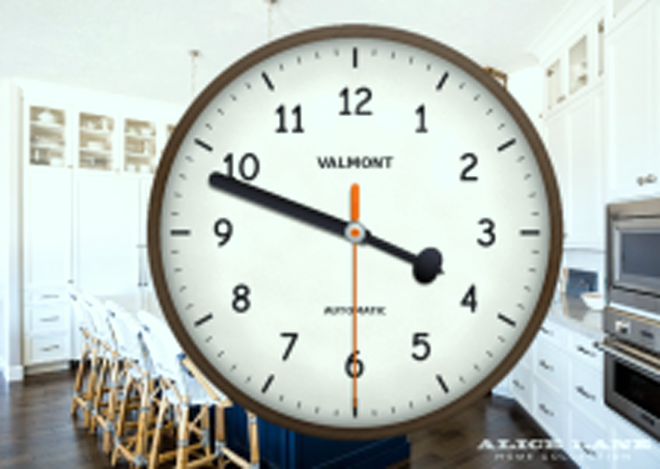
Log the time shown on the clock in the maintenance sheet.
3:48:30
